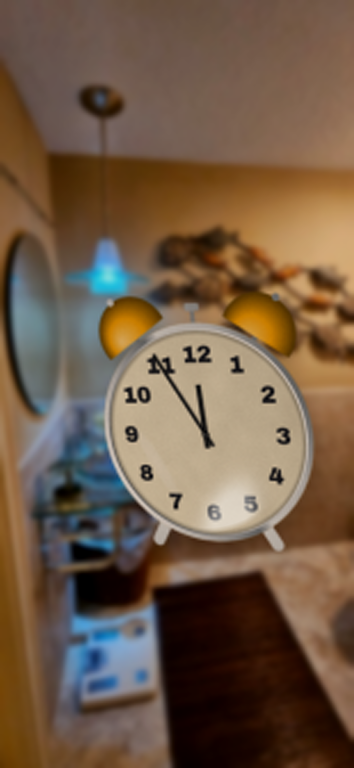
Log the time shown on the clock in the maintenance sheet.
11:55
